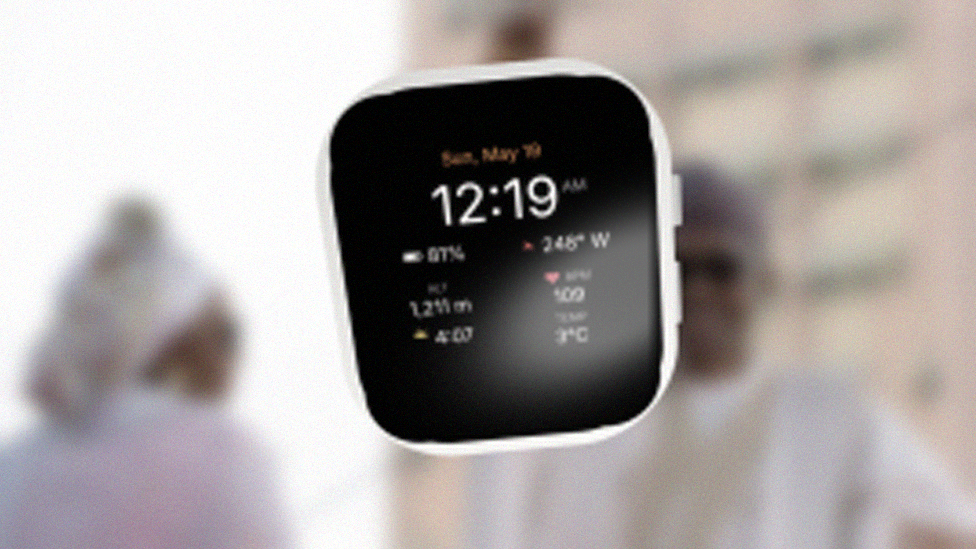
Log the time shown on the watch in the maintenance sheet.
12:19
